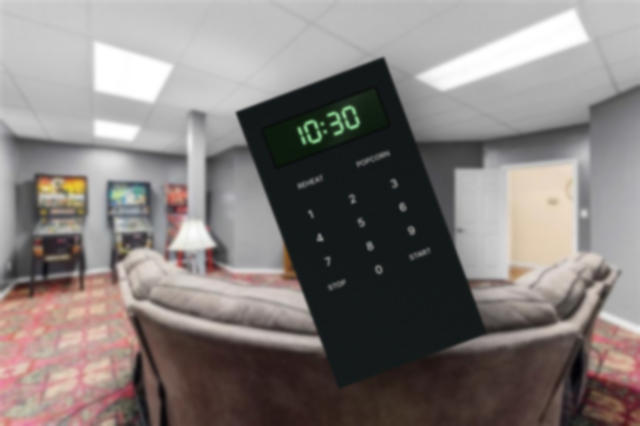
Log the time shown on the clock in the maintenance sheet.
10:30
